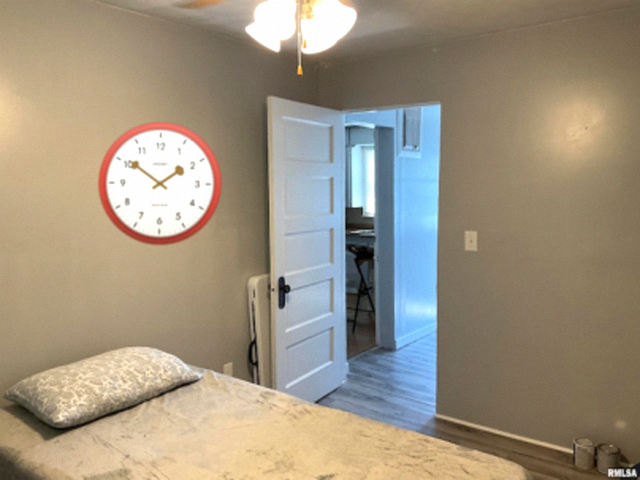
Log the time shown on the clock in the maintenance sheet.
1:51
